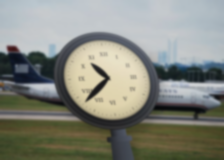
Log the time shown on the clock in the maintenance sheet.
10:38
